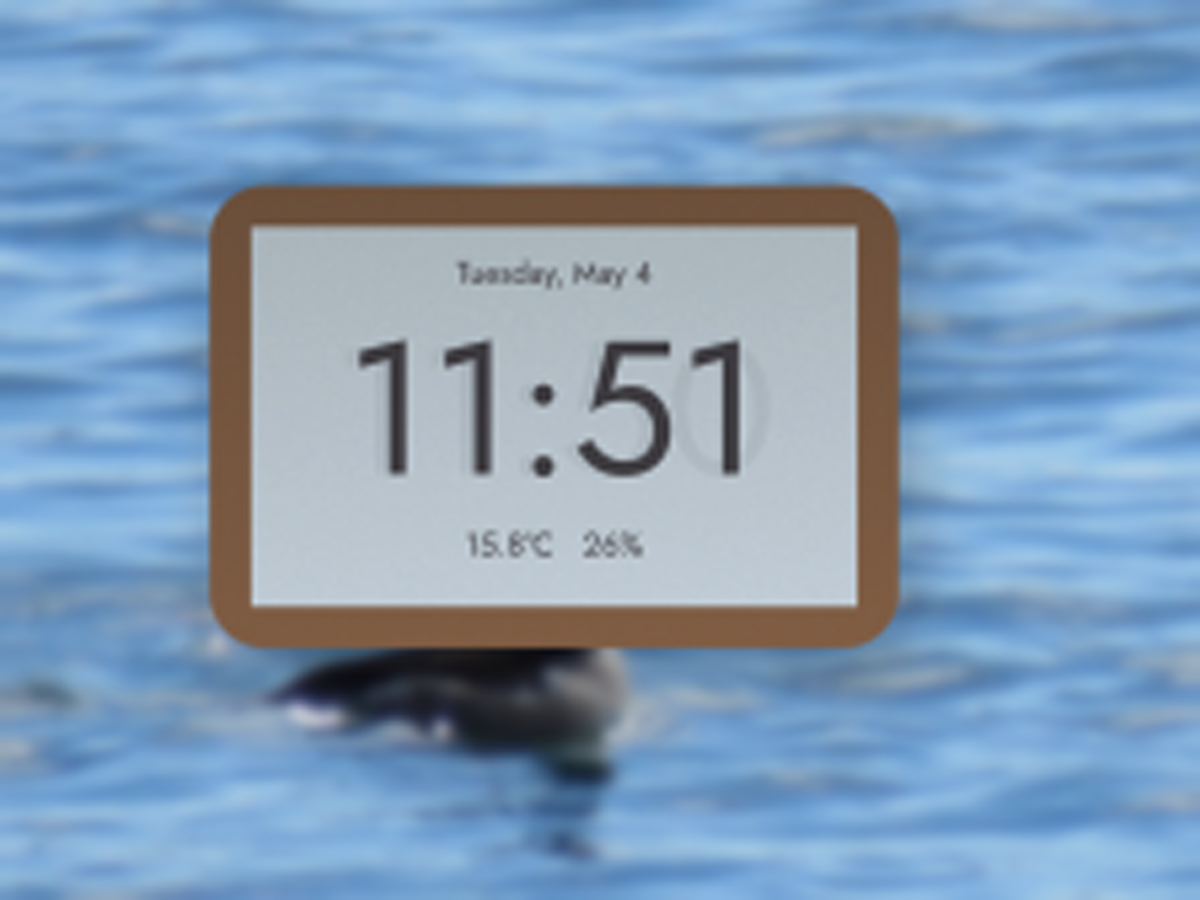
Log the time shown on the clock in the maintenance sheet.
11:51
